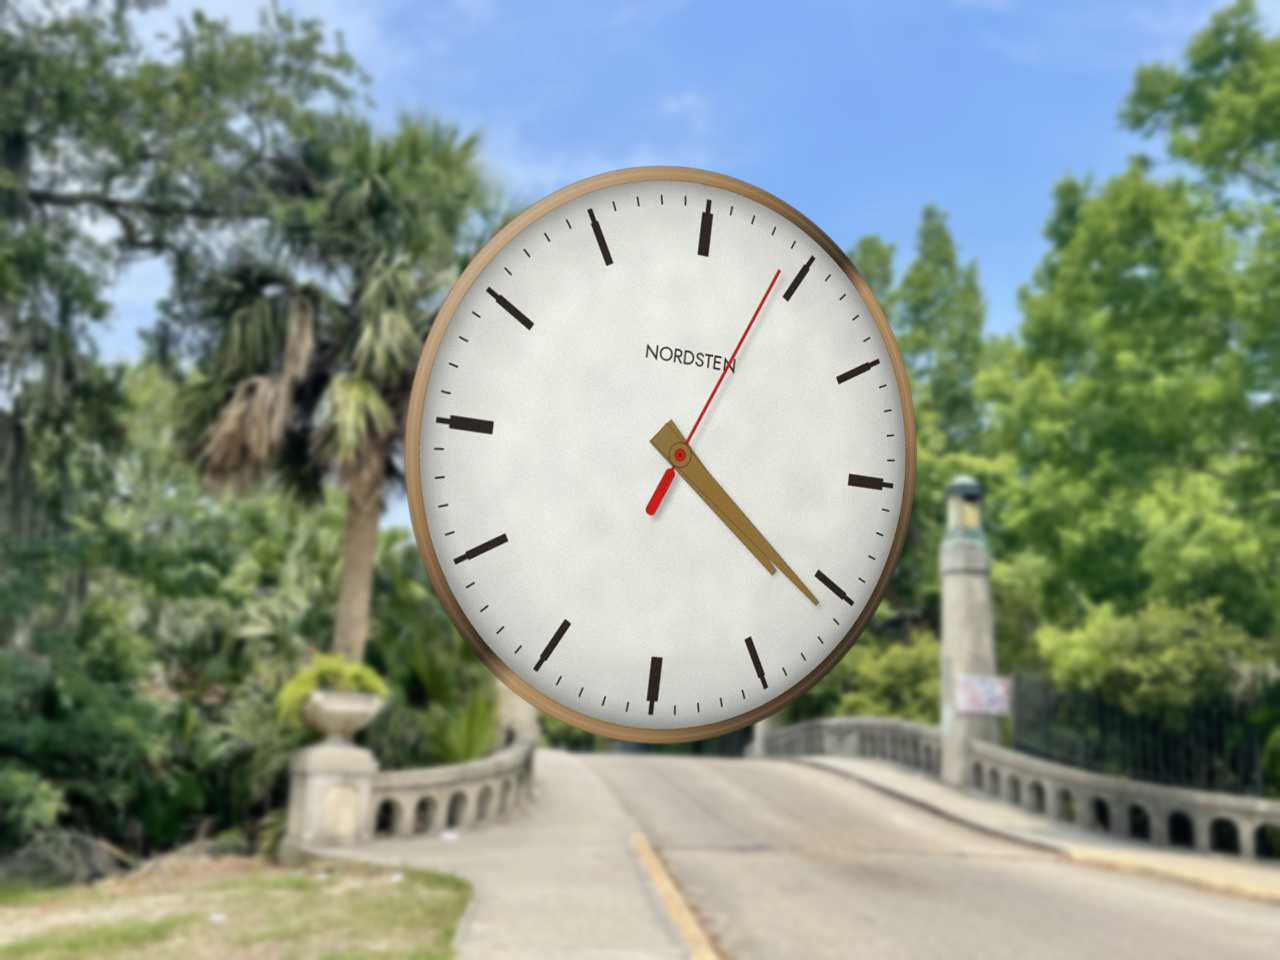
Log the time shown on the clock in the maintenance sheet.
4:21:04
